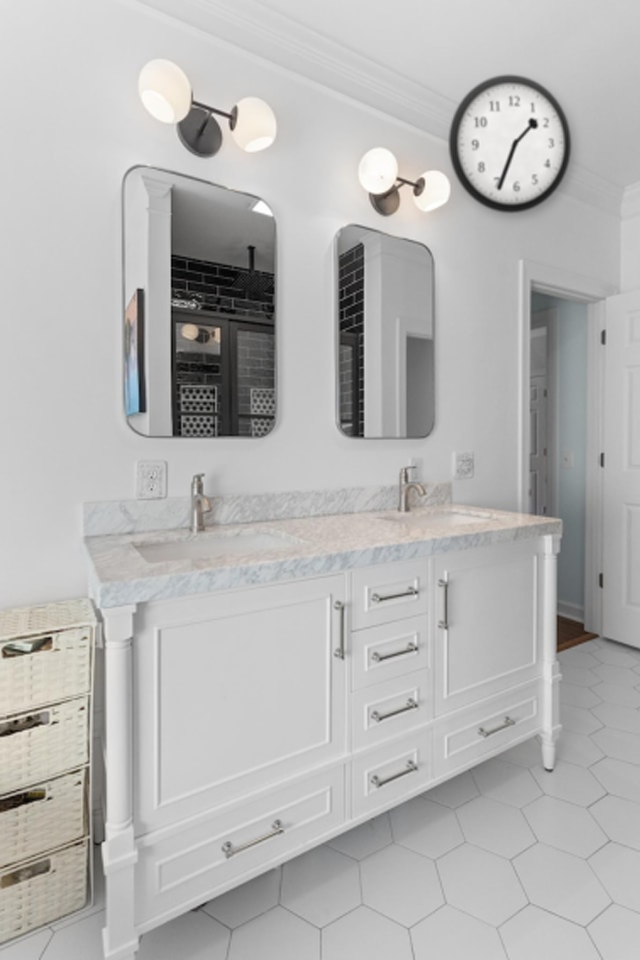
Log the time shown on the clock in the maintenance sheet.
1:34
